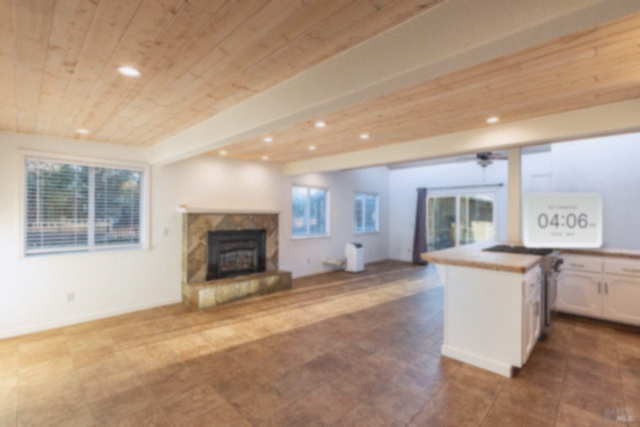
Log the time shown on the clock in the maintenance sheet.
4:06
